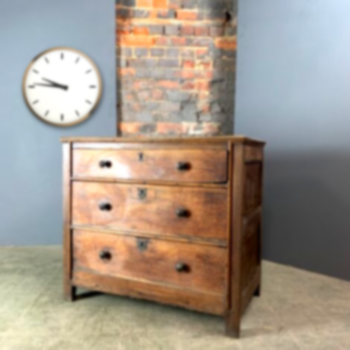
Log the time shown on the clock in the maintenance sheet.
9:46
